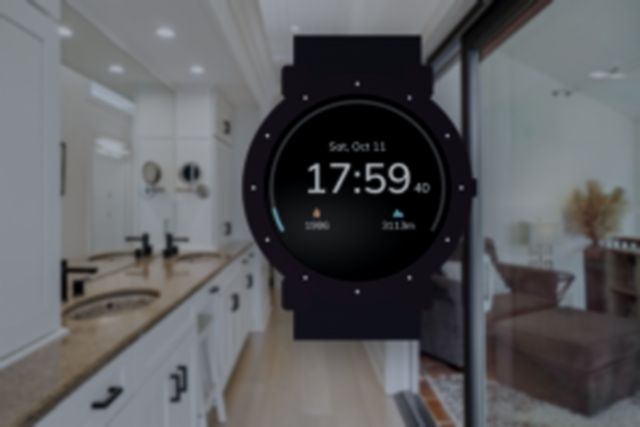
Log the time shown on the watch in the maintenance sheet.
17:59
